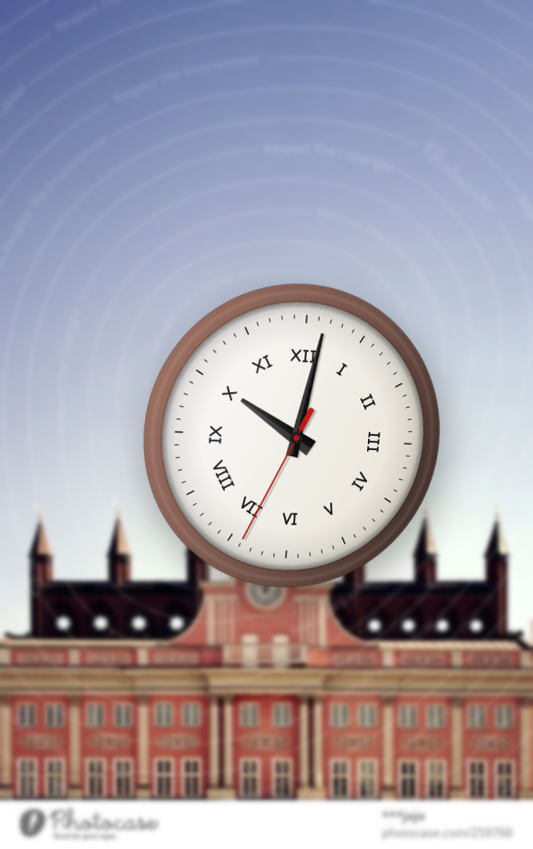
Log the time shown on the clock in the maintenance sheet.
10:01:34
